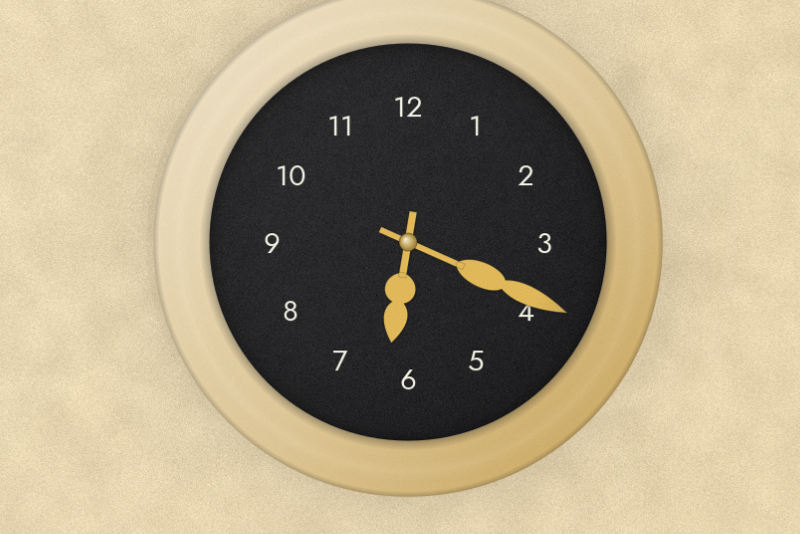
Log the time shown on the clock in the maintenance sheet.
6:19
